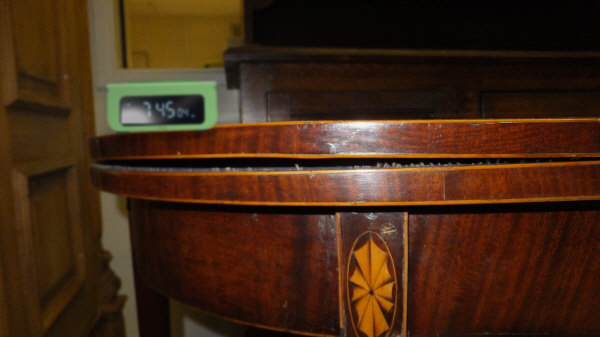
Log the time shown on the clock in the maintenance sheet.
7:45
